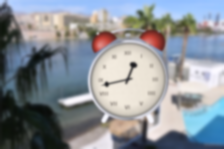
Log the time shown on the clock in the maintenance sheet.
12:43
